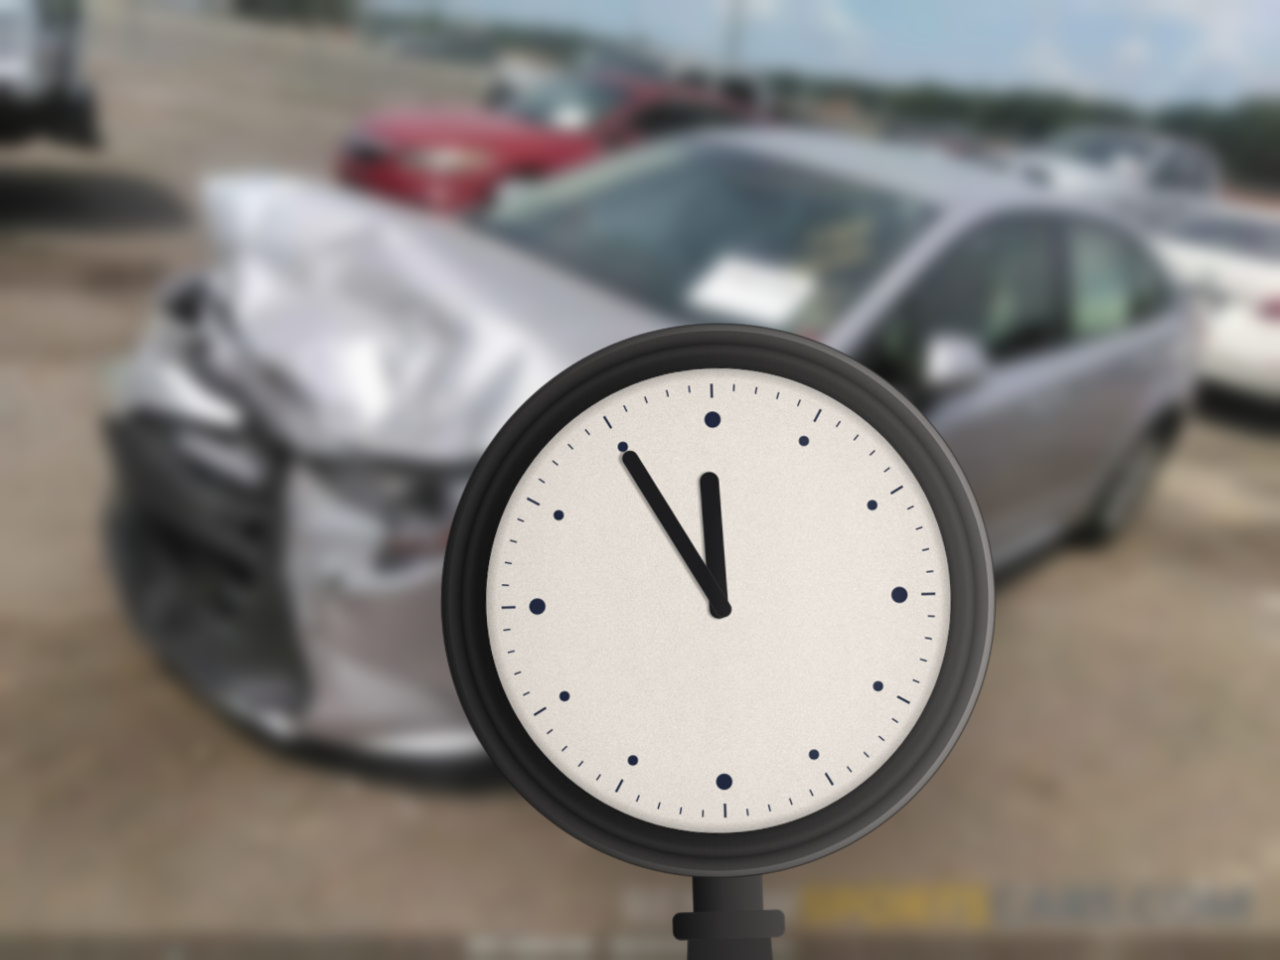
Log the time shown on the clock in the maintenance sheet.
11:55
